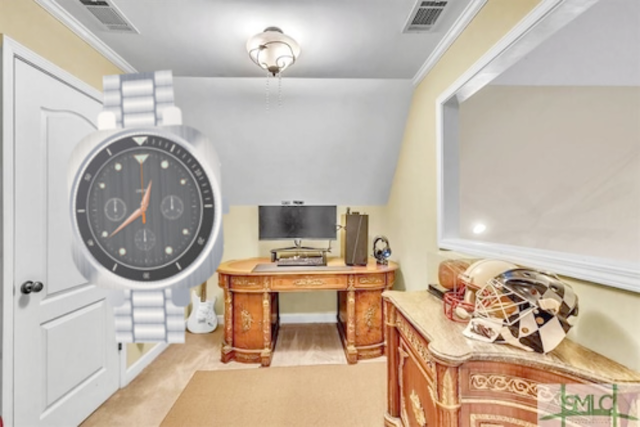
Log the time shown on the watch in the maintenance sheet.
12:39
